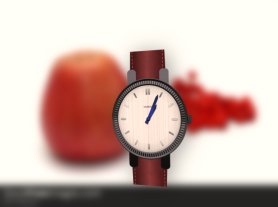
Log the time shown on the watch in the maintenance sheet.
1:04
